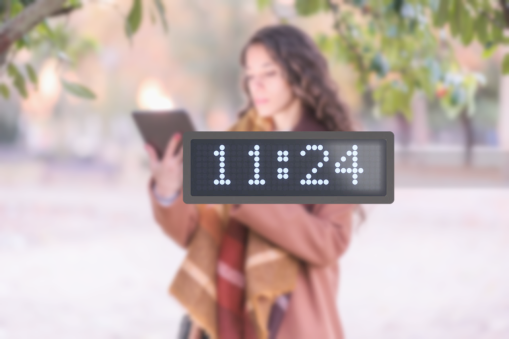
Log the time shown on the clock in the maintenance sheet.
11:24
